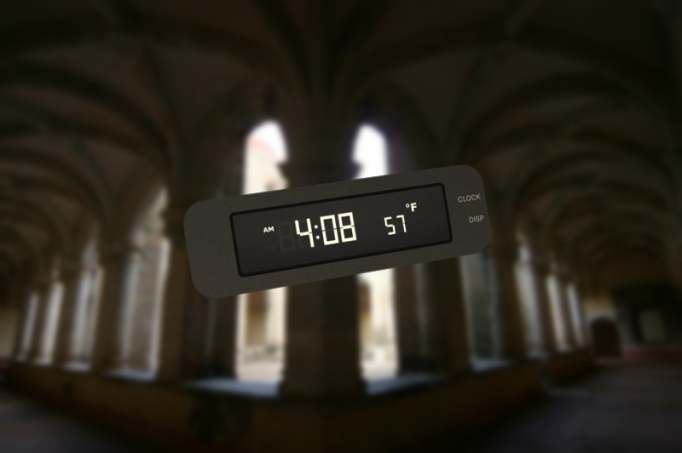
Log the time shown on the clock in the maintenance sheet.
4:08
